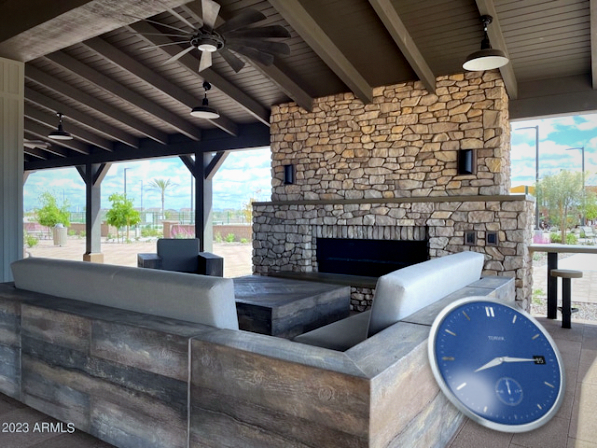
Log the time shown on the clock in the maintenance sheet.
8:15
